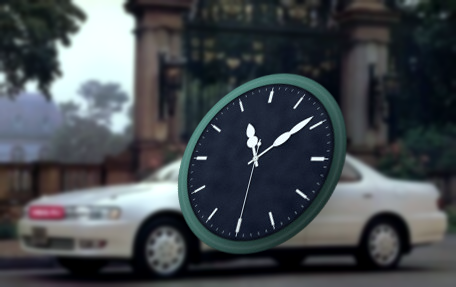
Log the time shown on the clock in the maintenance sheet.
11:08:30
